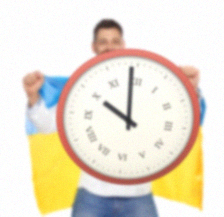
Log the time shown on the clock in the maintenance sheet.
9:59
